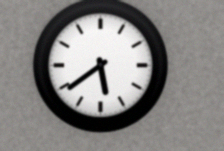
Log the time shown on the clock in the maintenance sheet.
5:39
